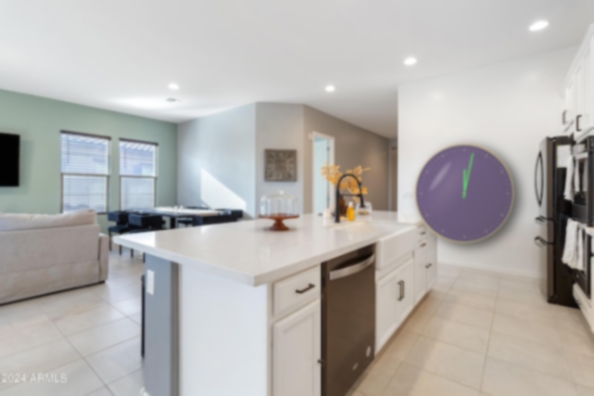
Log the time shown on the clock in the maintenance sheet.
12:02
